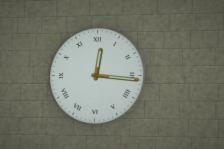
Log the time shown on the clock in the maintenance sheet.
12:16
